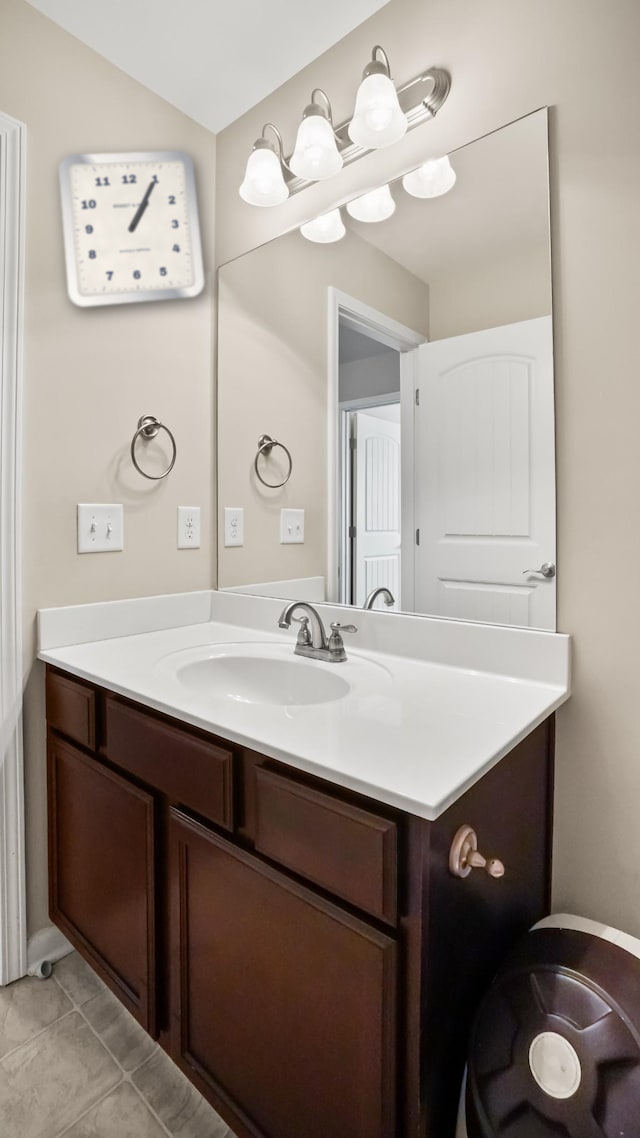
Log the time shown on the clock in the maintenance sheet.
1:05
